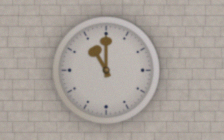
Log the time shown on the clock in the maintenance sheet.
11:00
